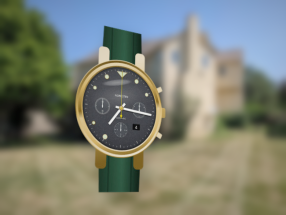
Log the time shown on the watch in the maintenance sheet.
7:16
